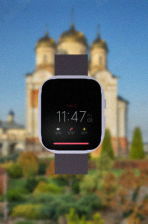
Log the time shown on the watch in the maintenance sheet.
11:47
